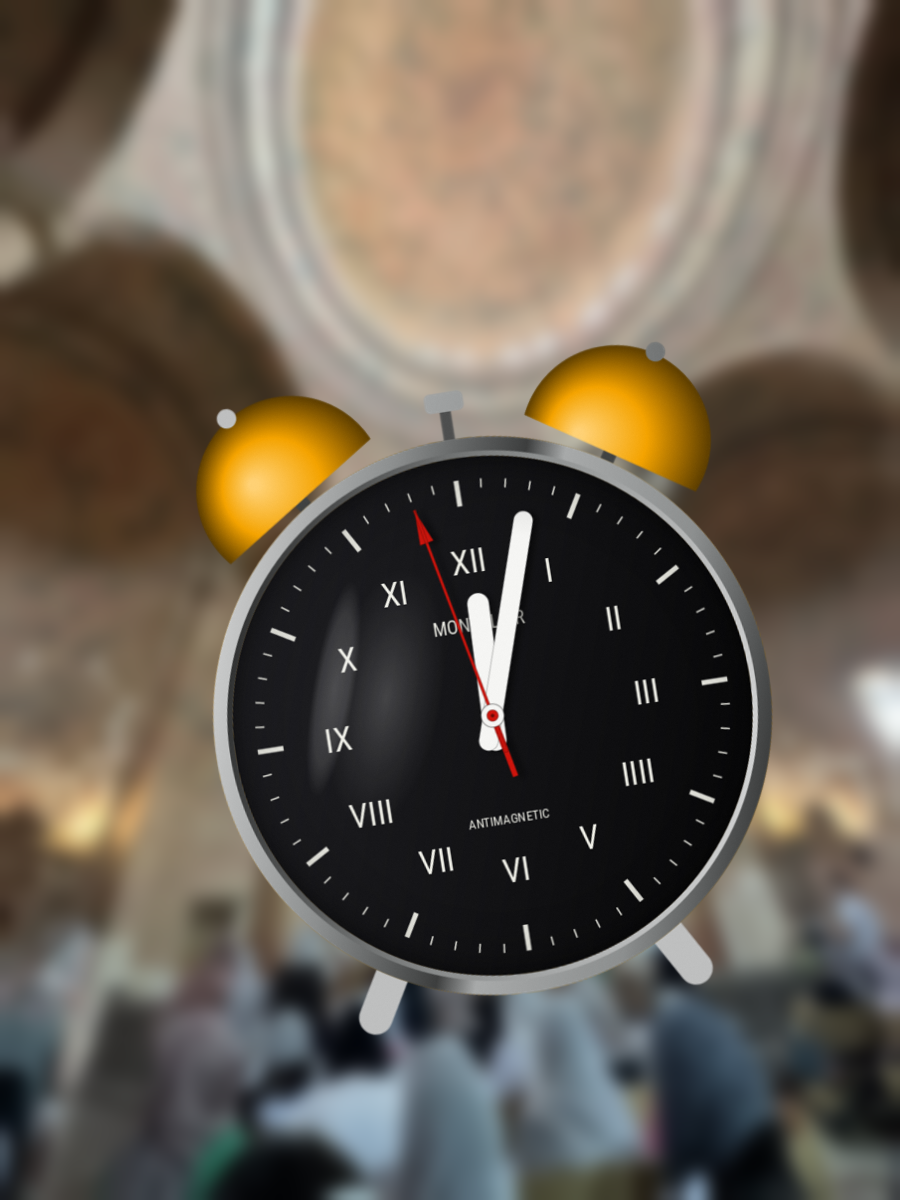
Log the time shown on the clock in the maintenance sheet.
12:02:58
